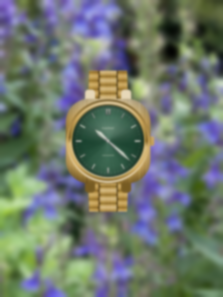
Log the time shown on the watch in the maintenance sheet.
10:22
